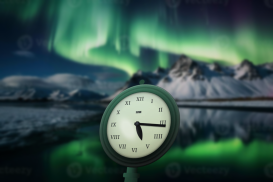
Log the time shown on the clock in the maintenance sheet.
5:16
